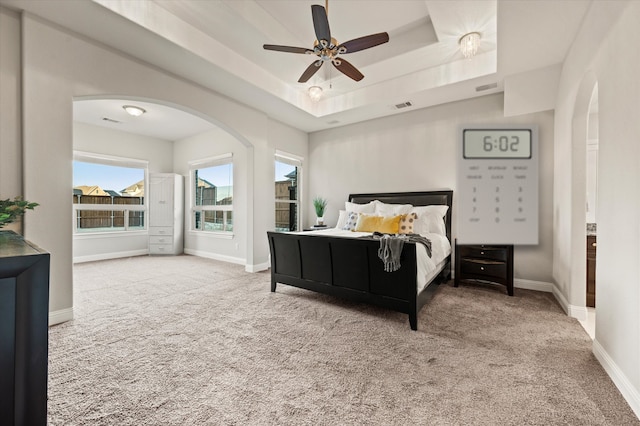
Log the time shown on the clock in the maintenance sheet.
6:02
